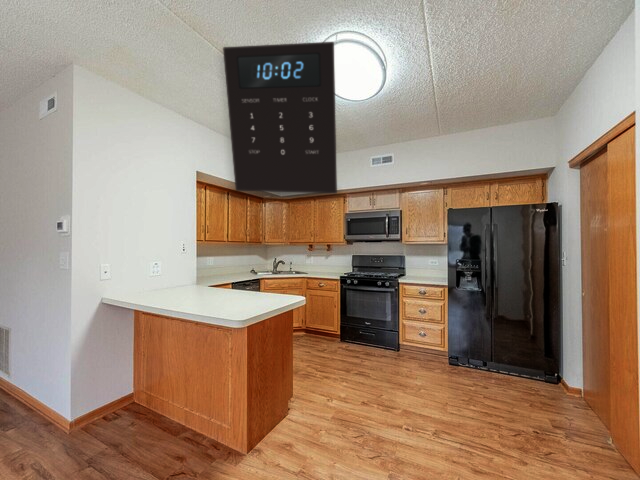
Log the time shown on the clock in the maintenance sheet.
10:02
